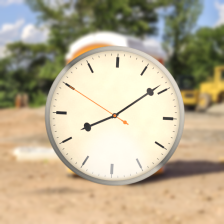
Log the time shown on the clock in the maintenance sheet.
8:08:50
